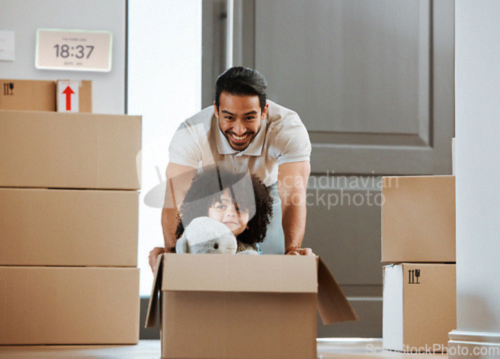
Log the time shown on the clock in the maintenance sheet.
18:37
